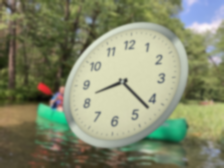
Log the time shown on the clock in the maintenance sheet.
8:22
